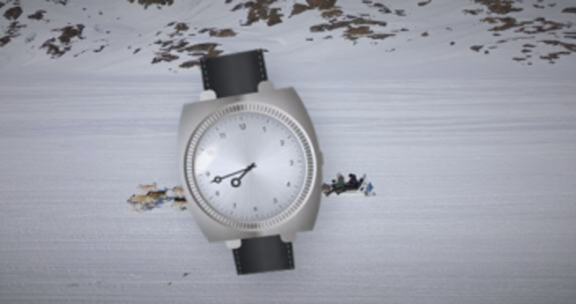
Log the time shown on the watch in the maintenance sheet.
7:43
